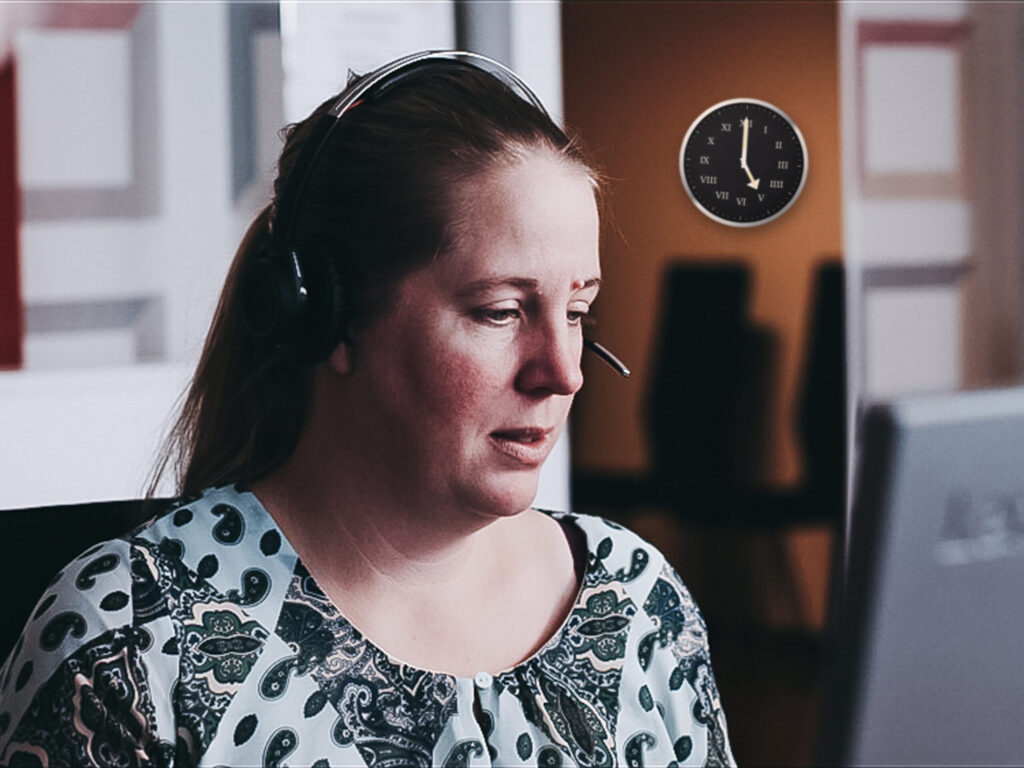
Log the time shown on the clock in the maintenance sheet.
5:00
